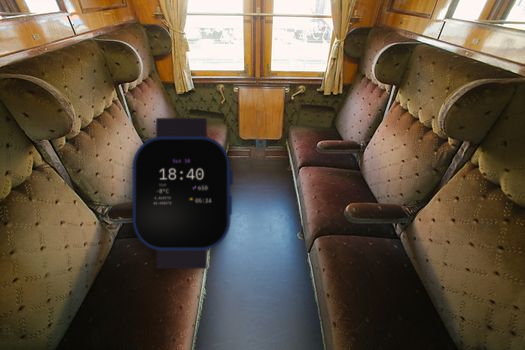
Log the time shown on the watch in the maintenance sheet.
18:40
